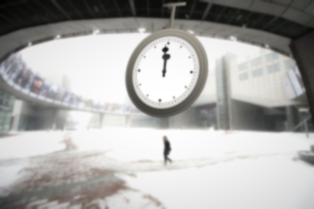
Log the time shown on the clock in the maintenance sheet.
11:59
